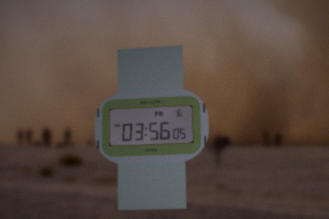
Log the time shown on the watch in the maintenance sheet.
3:56:05
